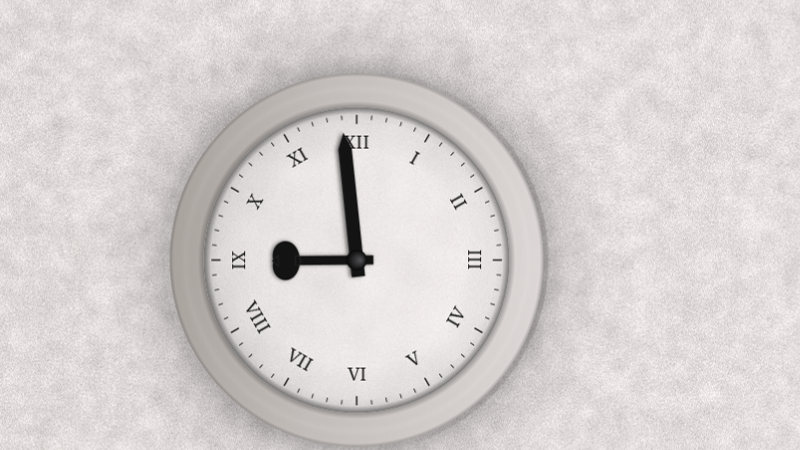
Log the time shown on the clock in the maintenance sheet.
8:59
